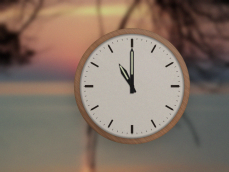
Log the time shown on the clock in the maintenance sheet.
11:00
